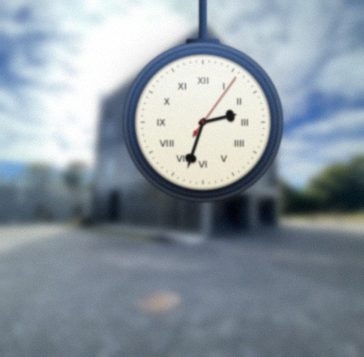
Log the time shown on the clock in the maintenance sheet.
2:33:06
